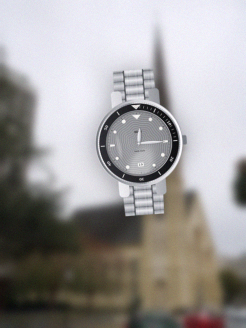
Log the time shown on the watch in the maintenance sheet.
12:15
